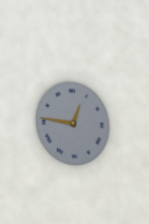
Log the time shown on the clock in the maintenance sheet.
12:46
